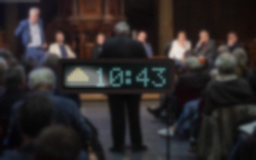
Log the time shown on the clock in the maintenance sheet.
10:43
